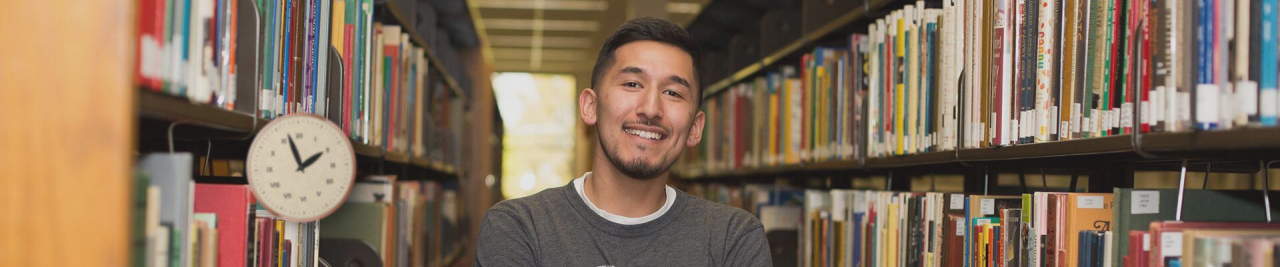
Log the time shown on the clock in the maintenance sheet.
1:57
